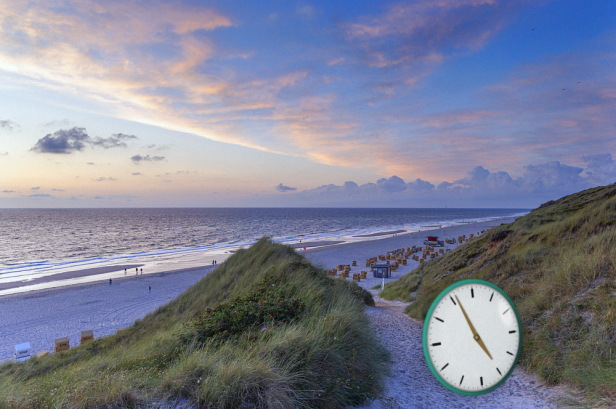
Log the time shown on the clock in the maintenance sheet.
4:56
